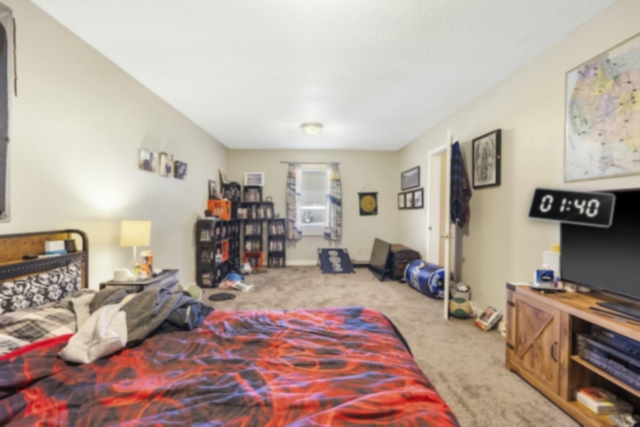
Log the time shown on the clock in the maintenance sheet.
1:40
